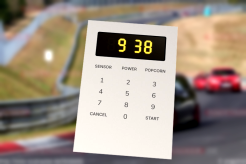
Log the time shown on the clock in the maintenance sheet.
9:38
